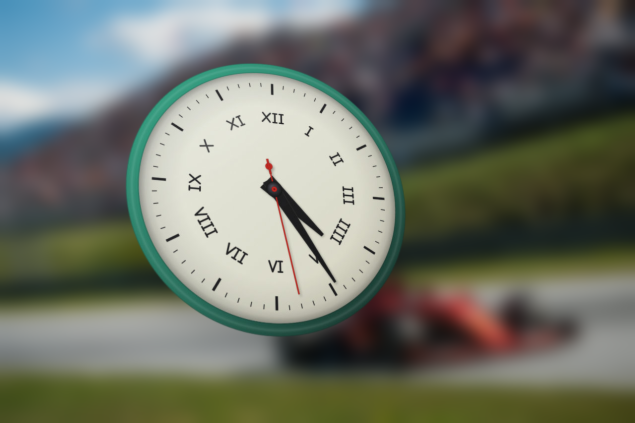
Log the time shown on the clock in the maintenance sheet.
4:24:28
